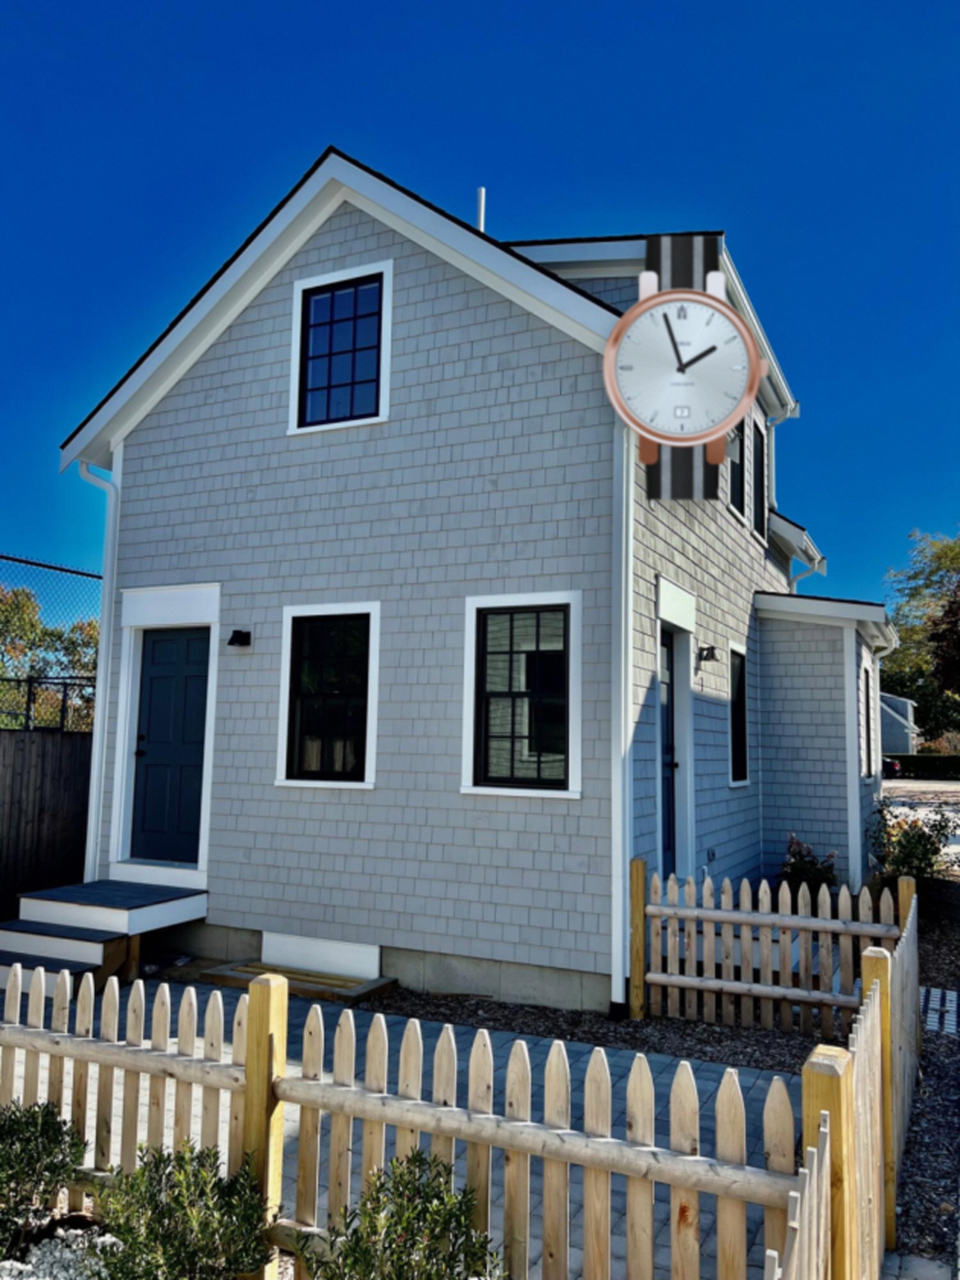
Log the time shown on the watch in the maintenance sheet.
1:57
